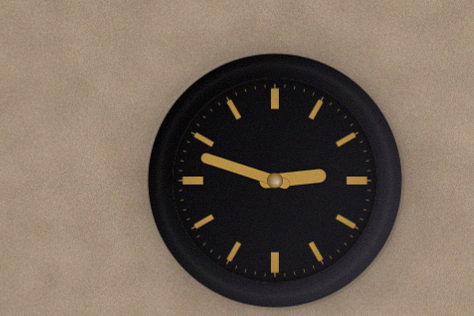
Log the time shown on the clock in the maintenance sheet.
2:48
